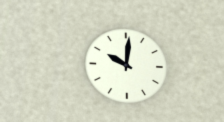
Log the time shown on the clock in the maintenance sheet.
10:01
